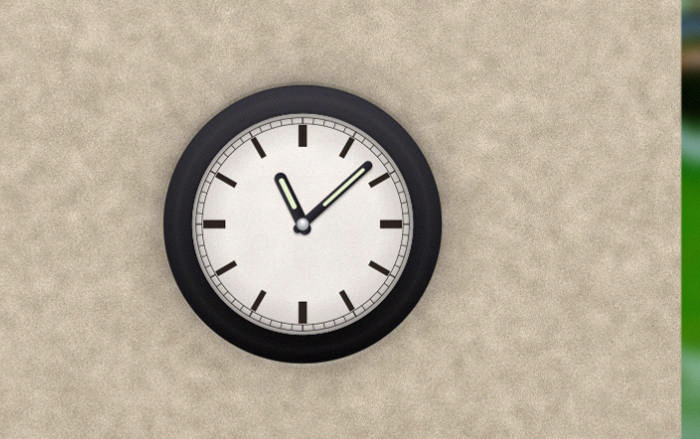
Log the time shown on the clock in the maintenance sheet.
11:08
